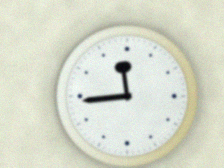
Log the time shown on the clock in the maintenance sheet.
11:44
